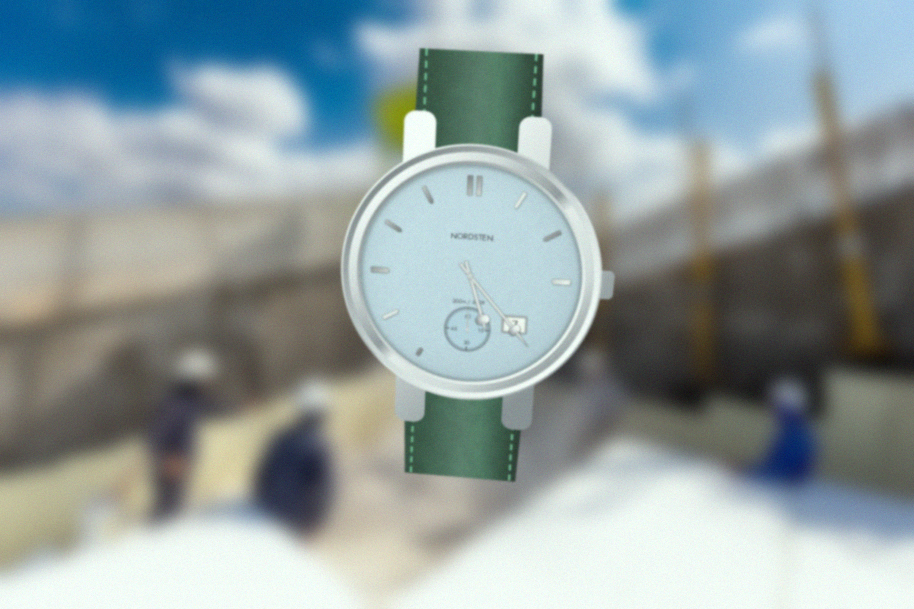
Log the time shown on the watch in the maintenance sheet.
5:23
